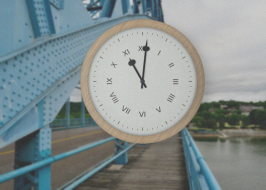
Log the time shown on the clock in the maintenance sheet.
11:01
